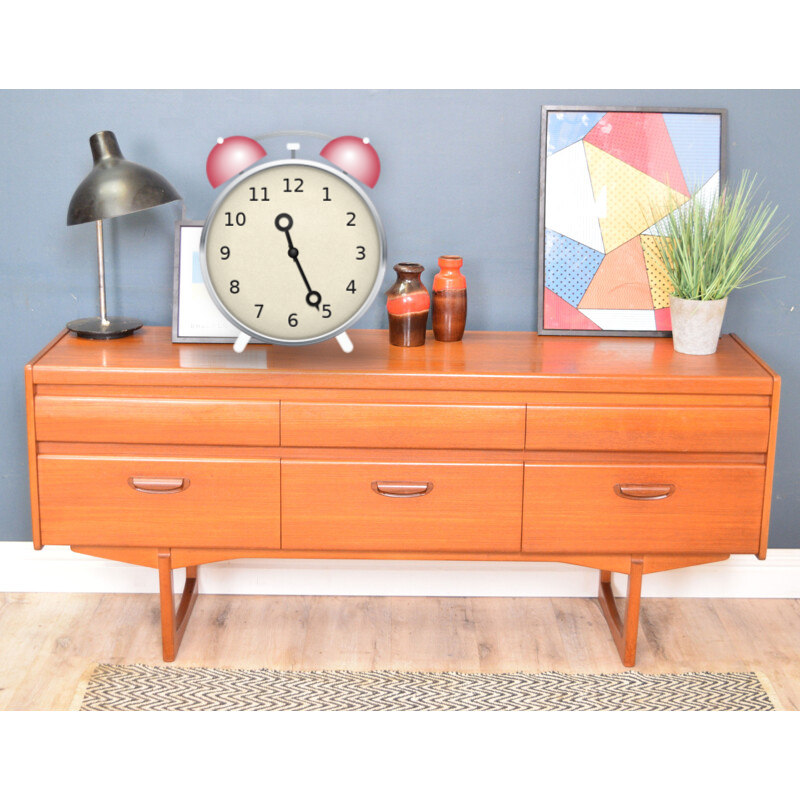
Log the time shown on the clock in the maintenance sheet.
11:26
